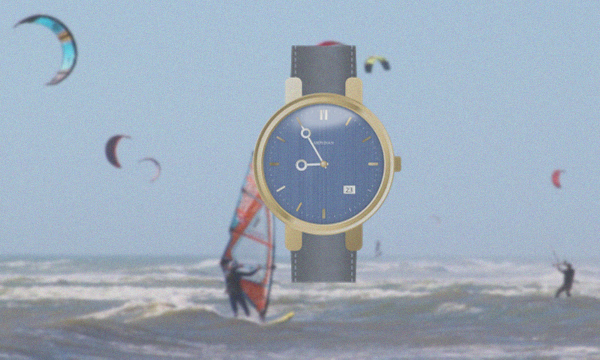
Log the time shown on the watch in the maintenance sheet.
8:55
